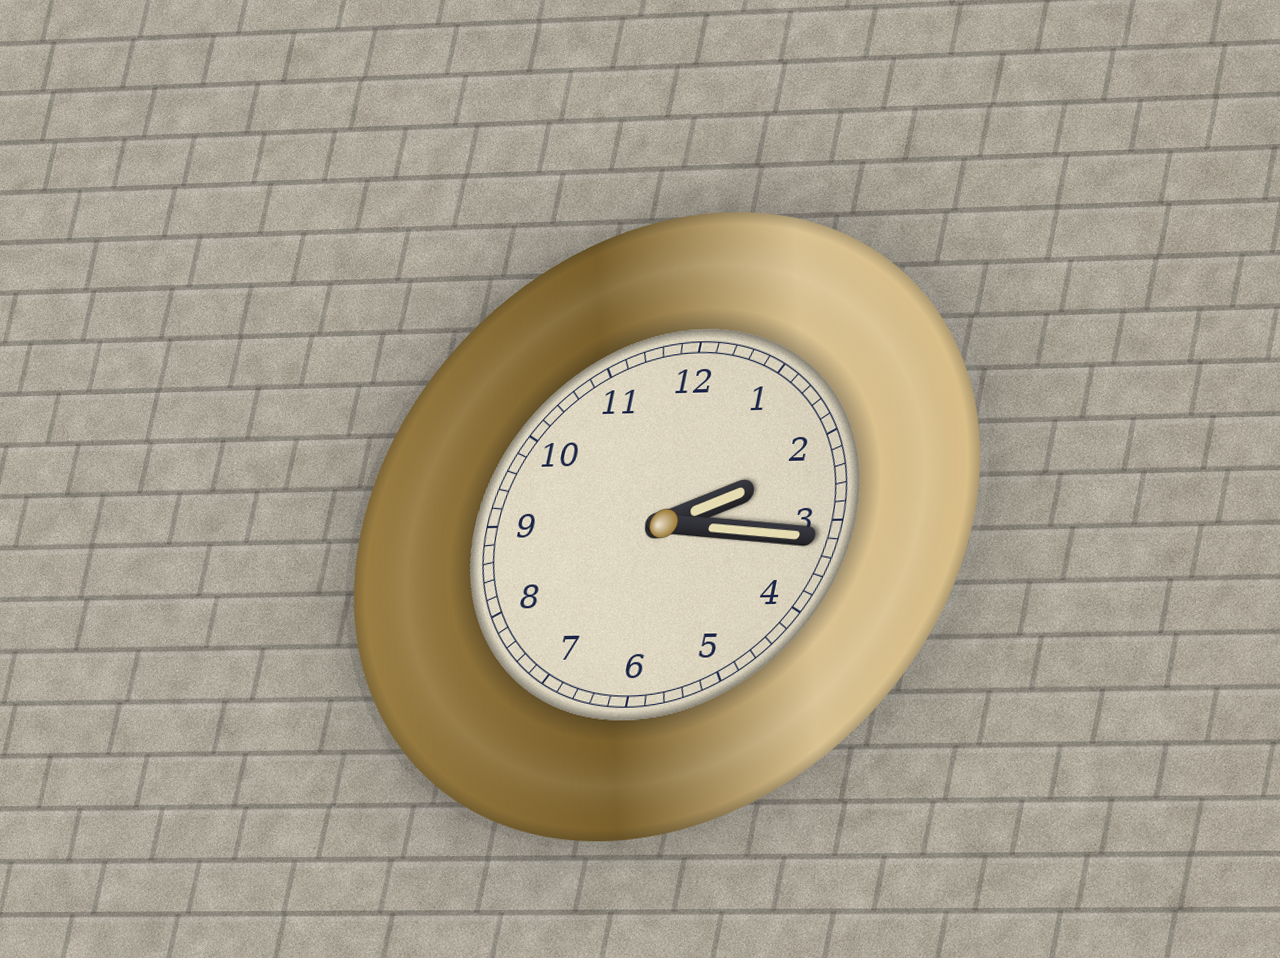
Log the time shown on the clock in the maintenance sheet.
2:16
